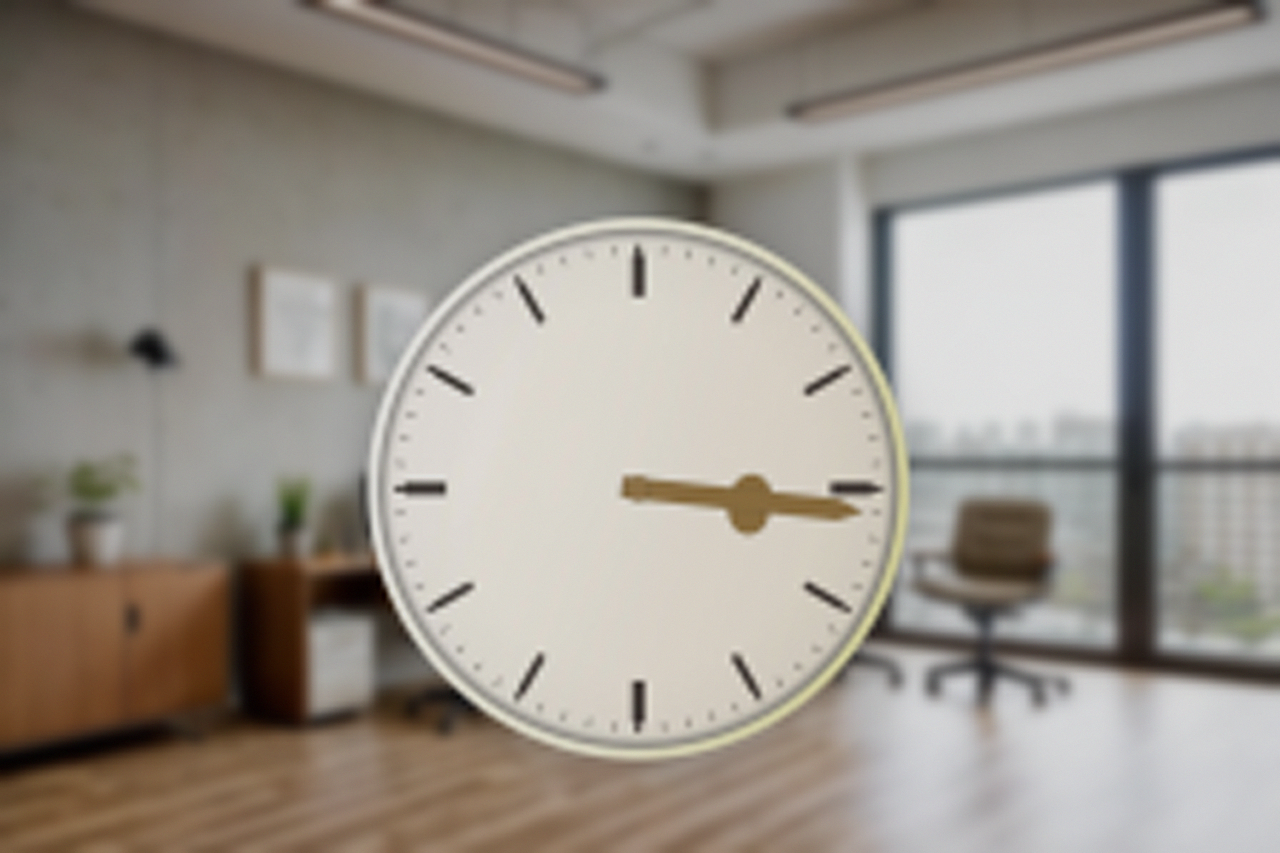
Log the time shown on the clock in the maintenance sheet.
3:16
